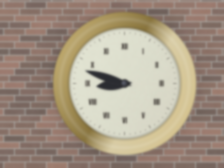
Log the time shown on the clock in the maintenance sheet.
8:48
